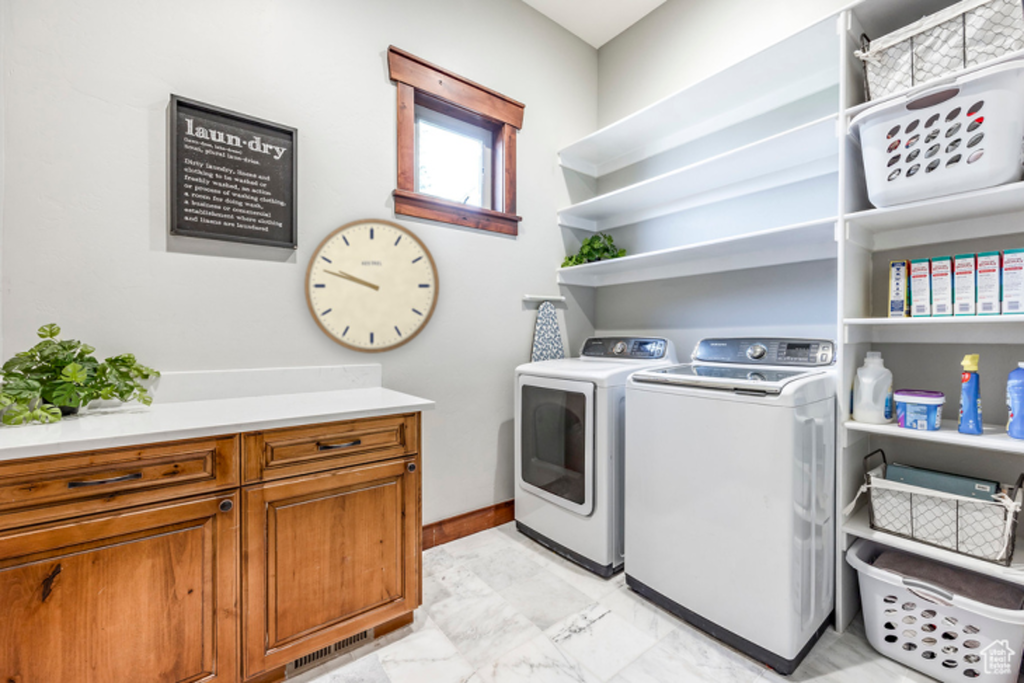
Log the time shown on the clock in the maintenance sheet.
9:48
